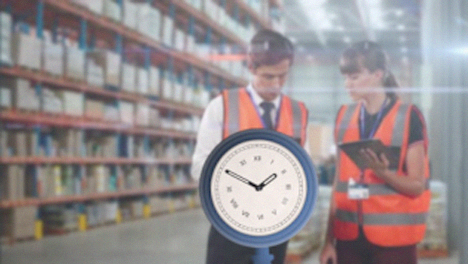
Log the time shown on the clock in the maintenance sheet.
1:50
